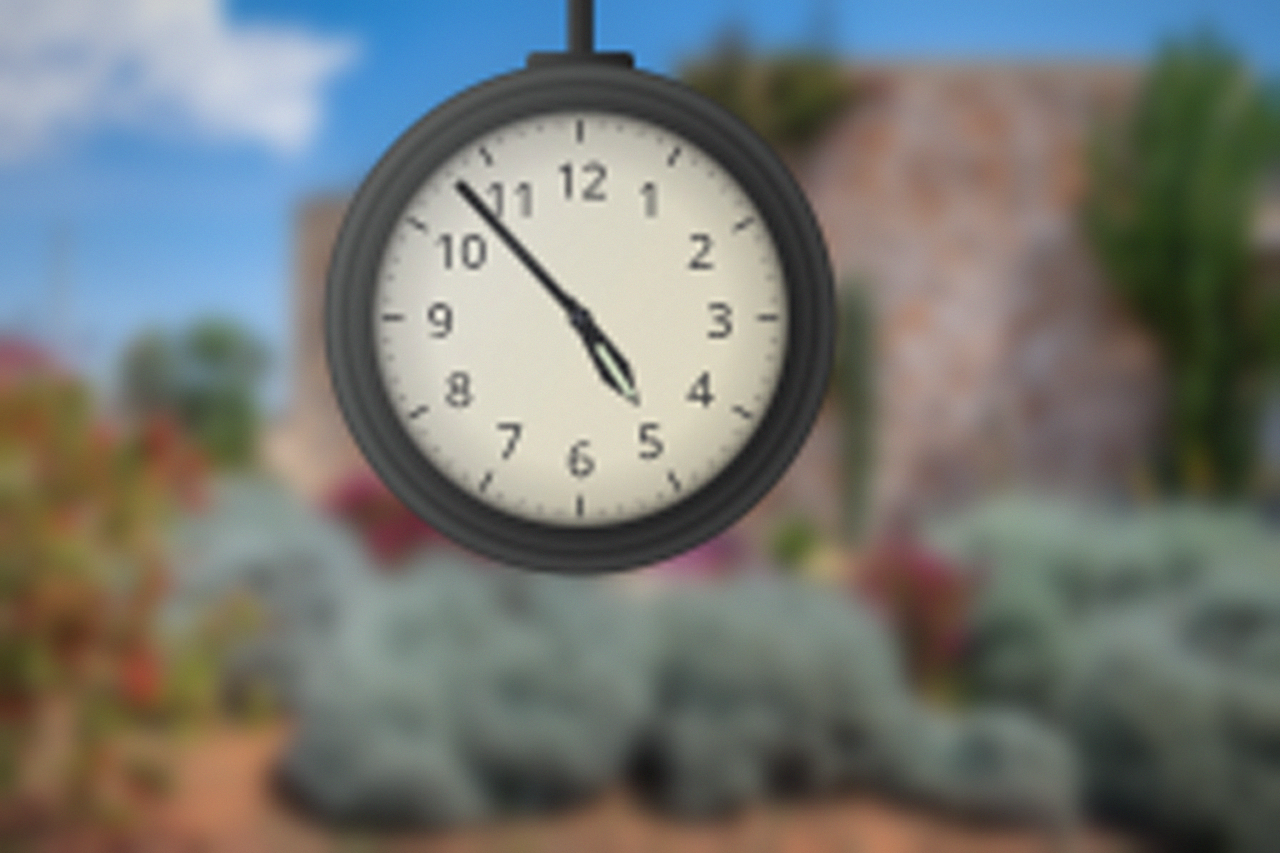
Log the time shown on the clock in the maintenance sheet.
4:53
